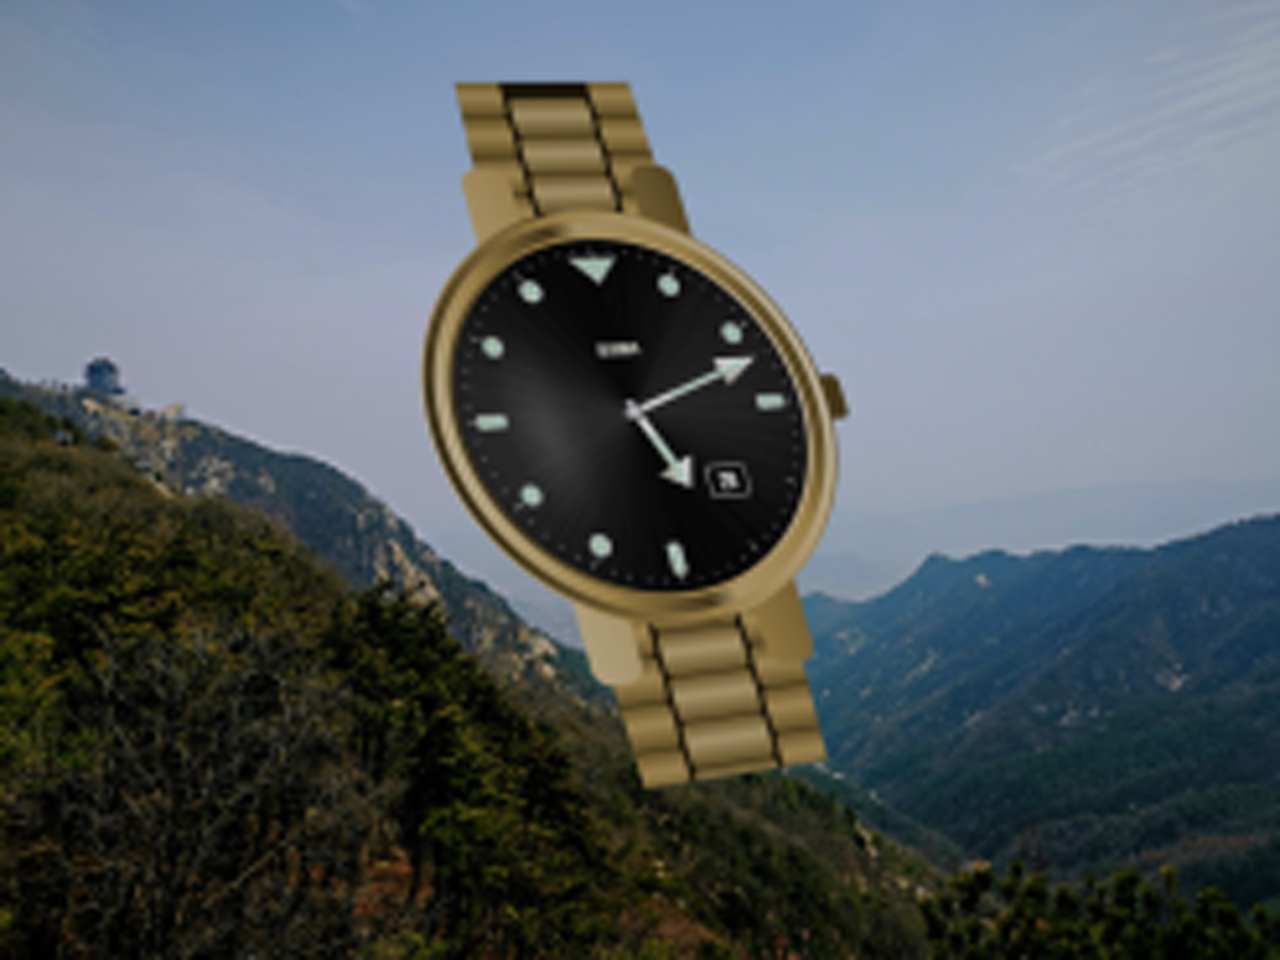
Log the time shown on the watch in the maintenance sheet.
5:12
